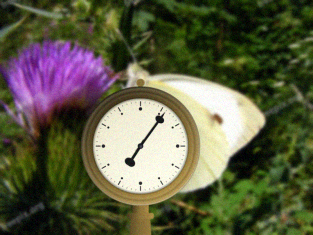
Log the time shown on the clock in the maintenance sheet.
7:06
